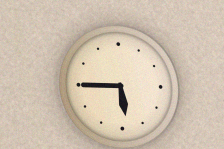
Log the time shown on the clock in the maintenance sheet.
5:45
